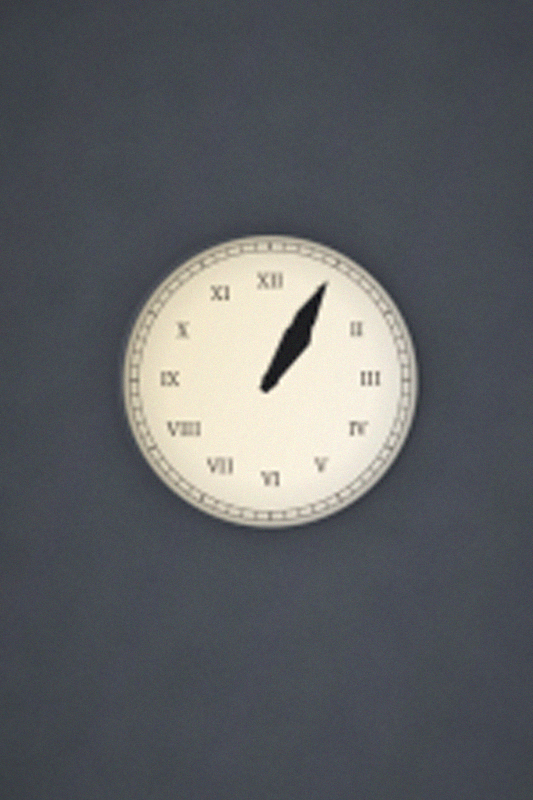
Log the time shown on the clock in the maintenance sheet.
1:05
